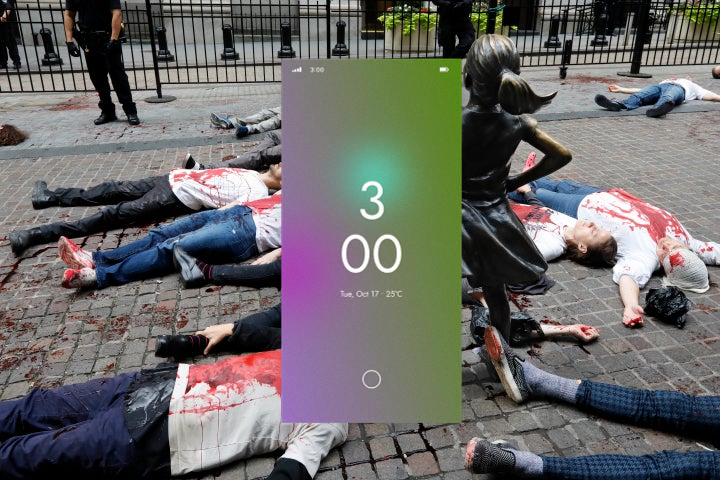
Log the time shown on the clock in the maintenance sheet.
3:00
